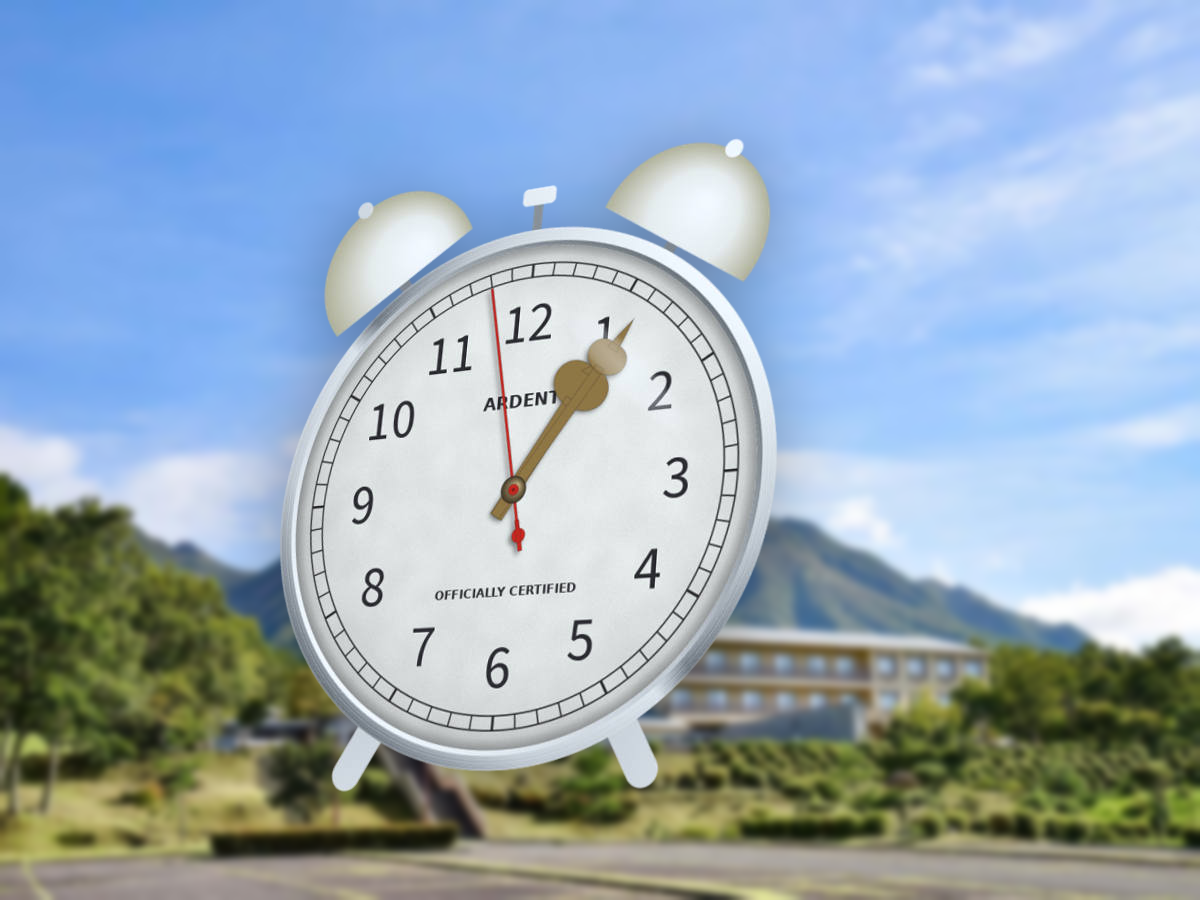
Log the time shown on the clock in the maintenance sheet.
1:05:58
